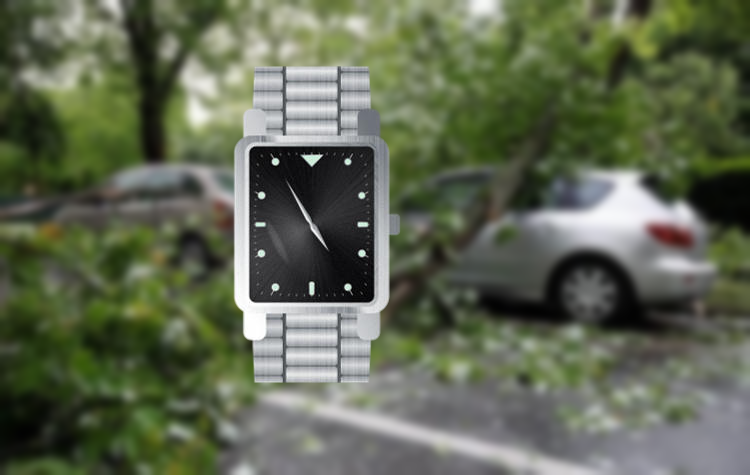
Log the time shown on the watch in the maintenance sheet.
4:55
